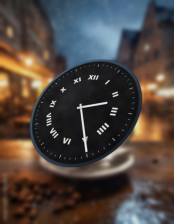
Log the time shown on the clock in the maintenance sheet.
2:25
